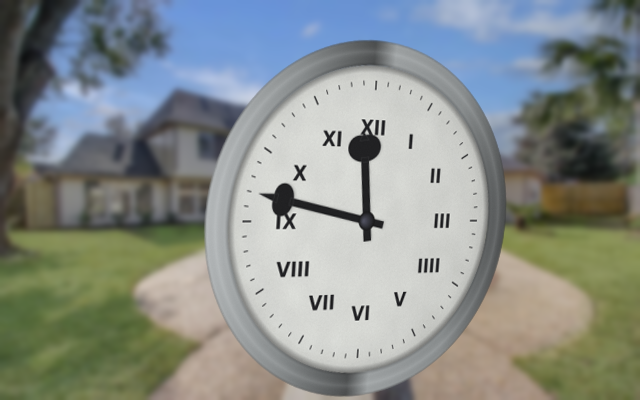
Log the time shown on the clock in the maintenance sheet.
11:47
